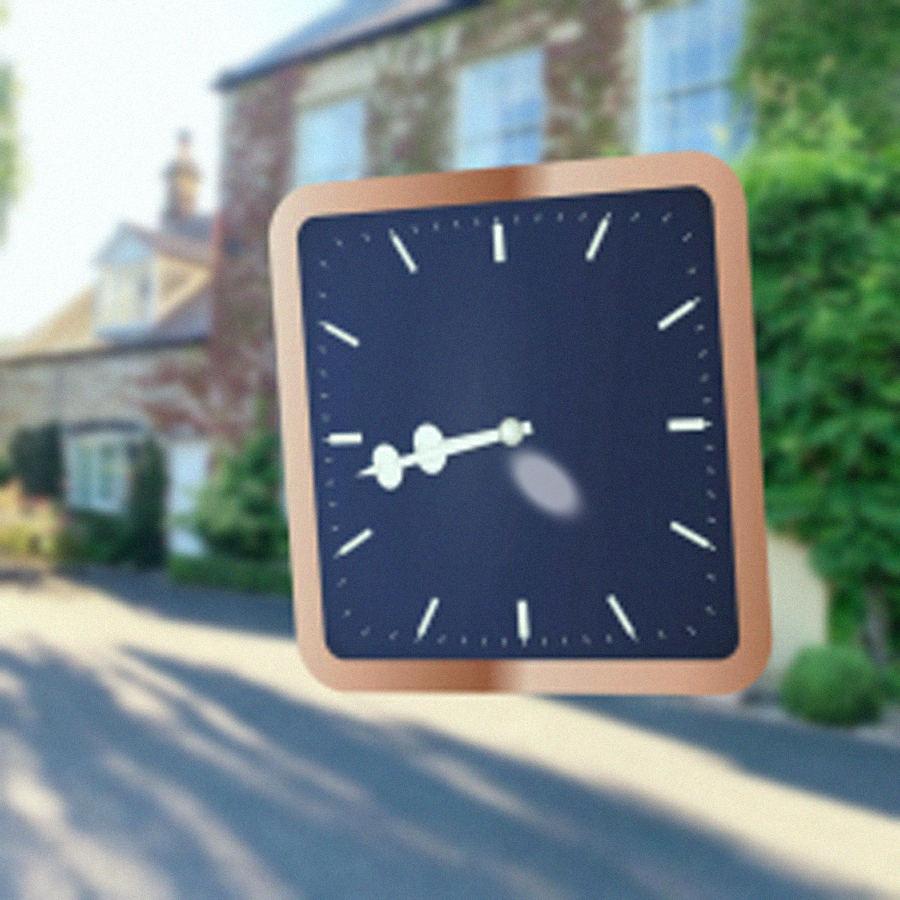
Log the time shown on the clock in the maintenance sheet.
8:43
